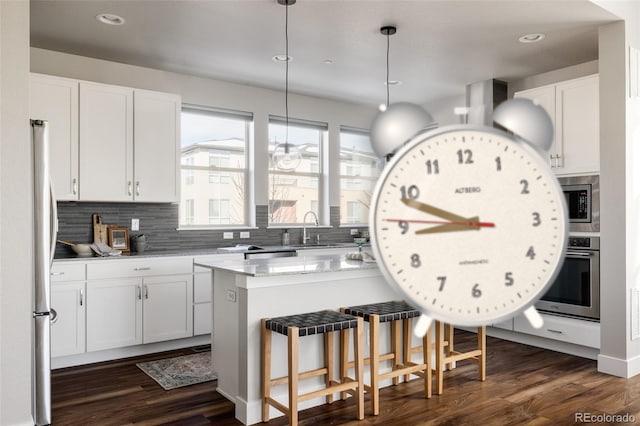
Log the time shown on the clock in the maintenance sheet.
8:48:46
